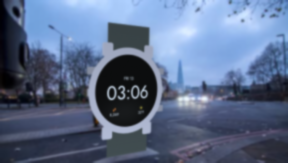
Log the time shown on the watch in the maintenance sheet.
3:06
